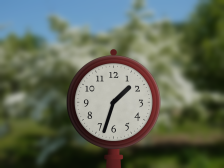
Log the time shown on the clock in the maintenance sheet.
1:33
